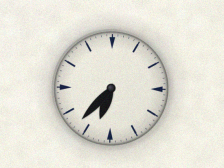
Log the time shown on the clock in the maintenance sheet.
6:37
